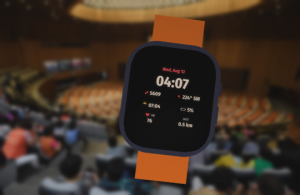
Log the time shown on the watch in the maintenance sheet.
4:07
